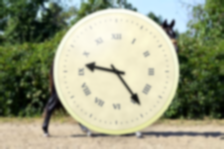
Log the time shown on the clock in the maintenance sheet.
9:24
